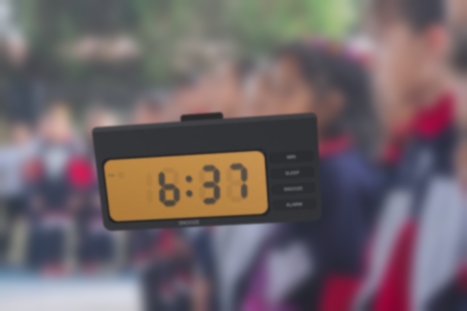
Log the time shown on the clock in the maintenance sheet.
6:37
